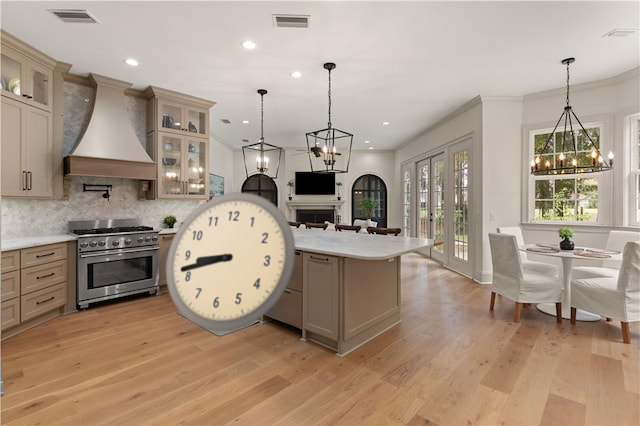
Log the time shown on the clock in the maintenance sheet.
8:42
